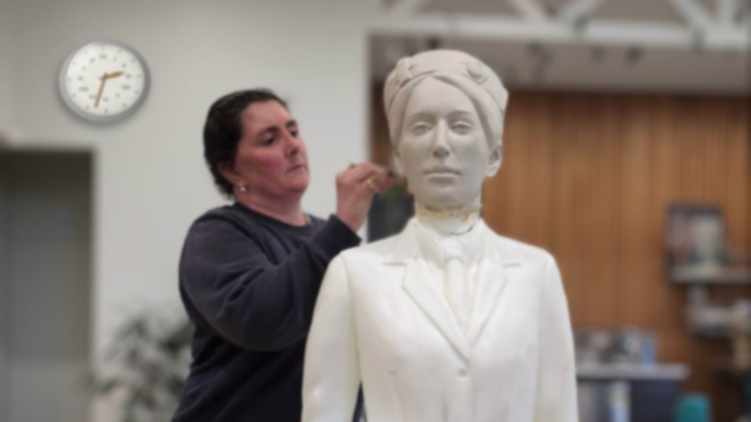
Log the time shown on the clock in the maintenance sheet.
2:33
